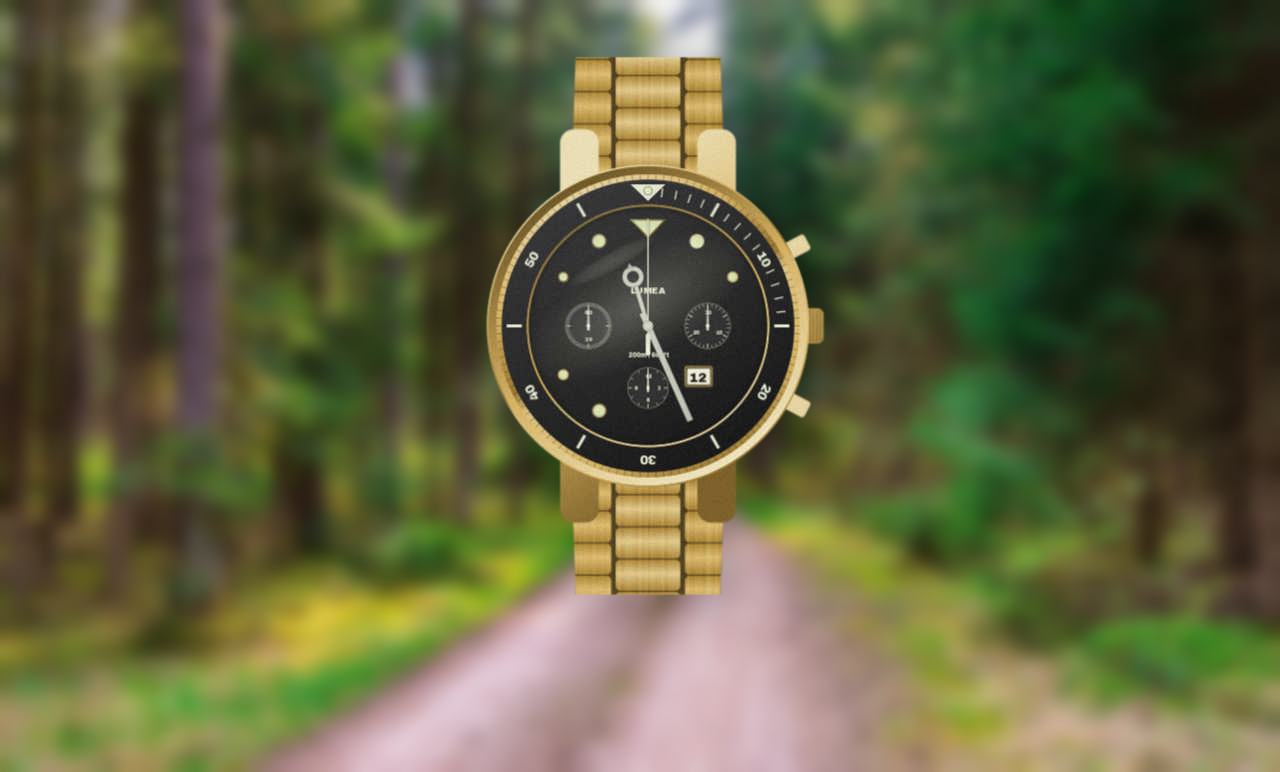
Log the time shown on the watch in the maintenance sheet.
11:26
